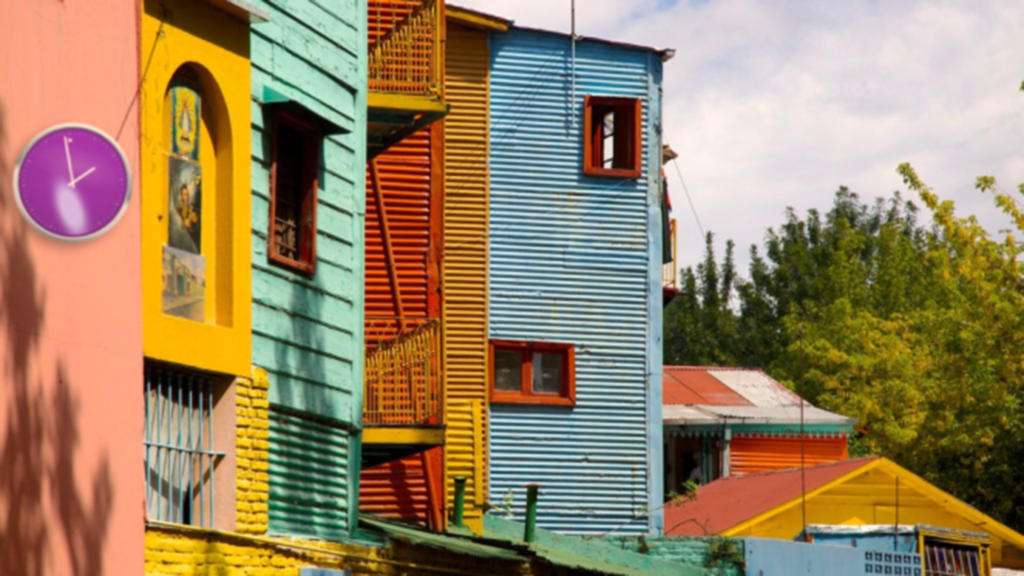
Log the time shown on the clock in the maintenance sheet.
1:59
